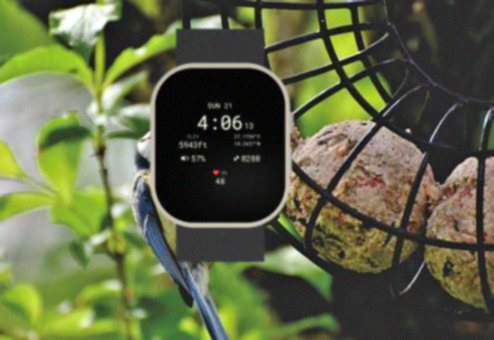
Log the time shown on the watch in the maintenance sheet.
4:06
